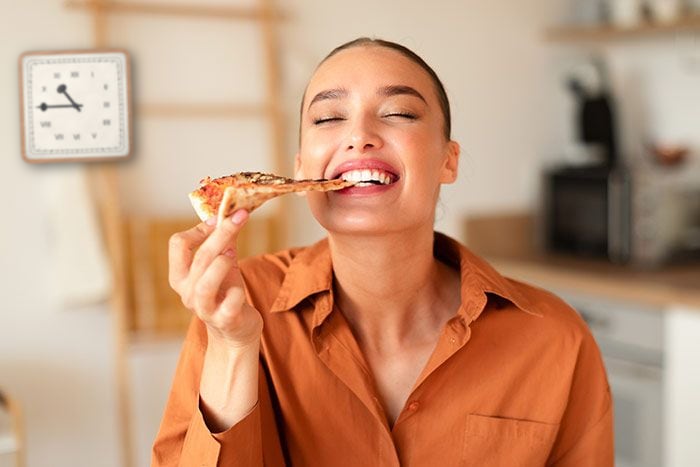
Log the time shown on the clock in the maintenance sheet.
10:45
